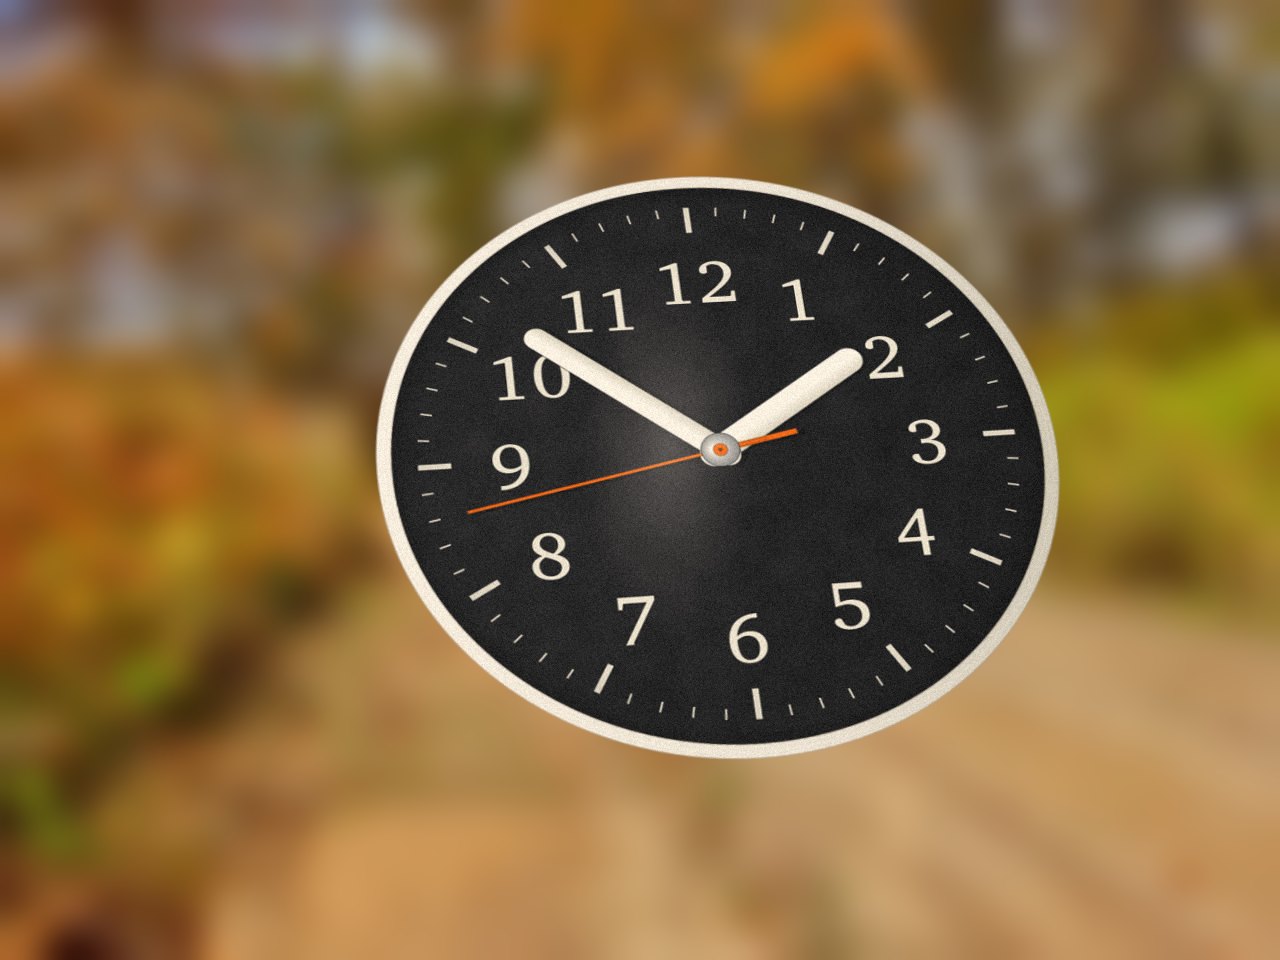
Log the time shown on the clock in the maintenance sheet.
1:51:43
